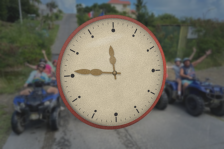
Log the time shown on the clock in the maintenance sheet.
11:46
